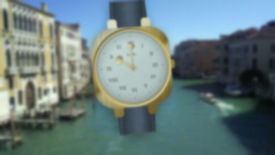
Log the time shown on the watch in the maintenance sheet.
10:00
